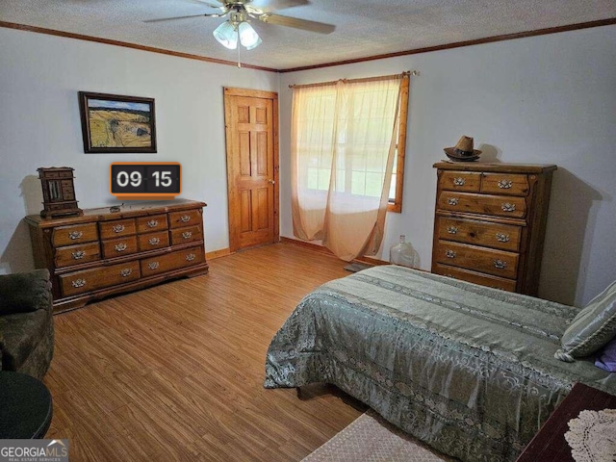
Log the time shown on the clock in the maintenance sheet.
9:15
